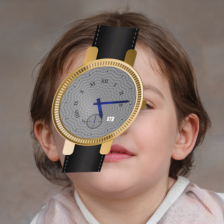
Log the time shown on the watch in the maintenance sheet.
5:14
